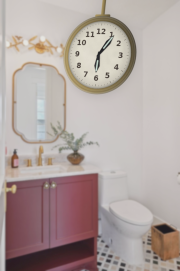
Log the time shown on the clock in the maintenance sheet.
6:06
